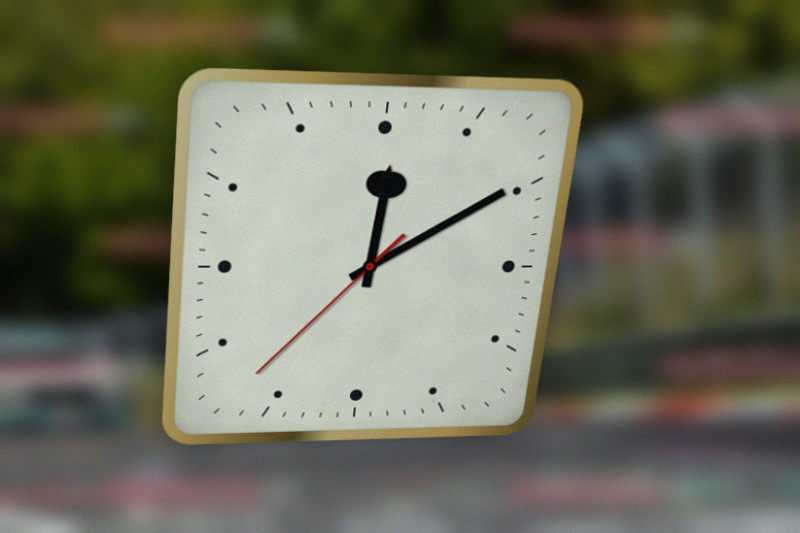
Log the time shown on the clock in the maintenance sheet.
12:09:37
